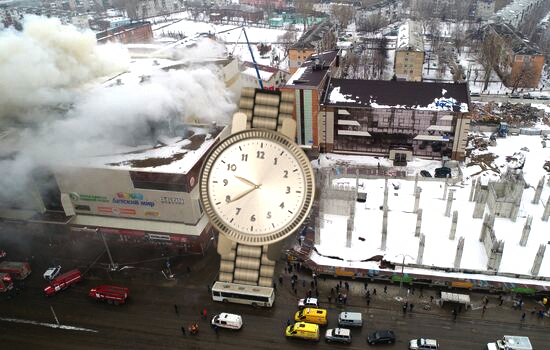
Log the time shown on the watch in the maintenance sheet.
9:39
